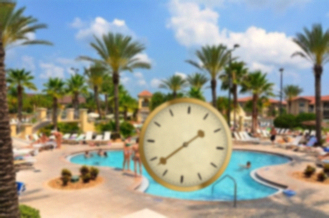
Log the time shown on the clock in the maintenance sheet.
1:38
